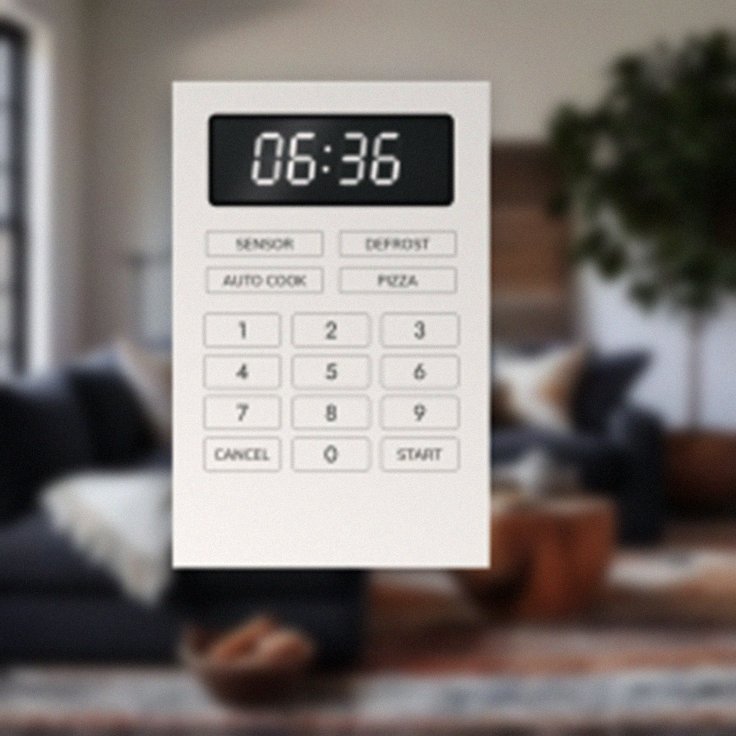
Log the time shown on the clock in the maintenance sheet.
6:36
